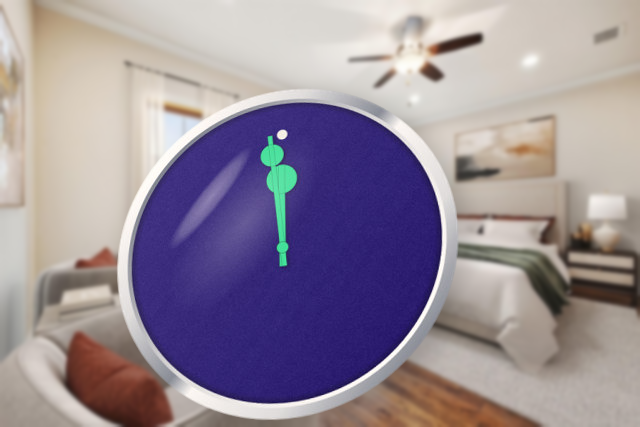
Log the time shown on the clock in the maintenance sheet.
11:59
